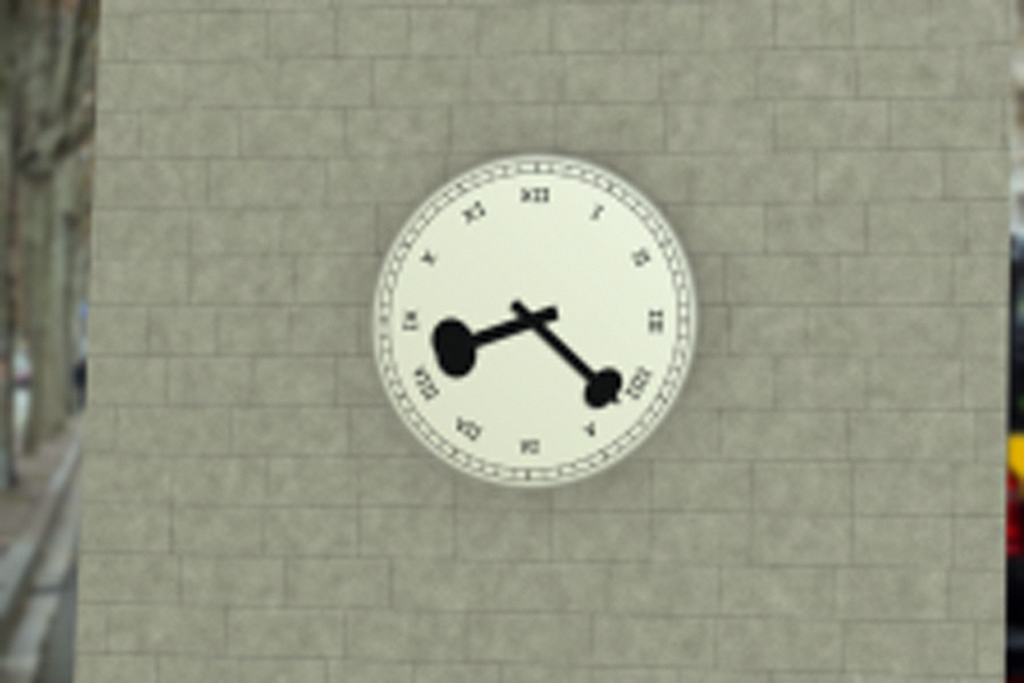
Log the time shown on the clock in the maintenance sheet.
8:22
